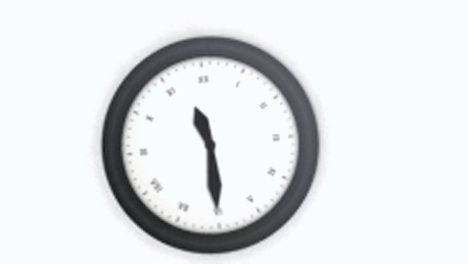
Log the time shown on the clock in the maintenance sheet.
11:30
